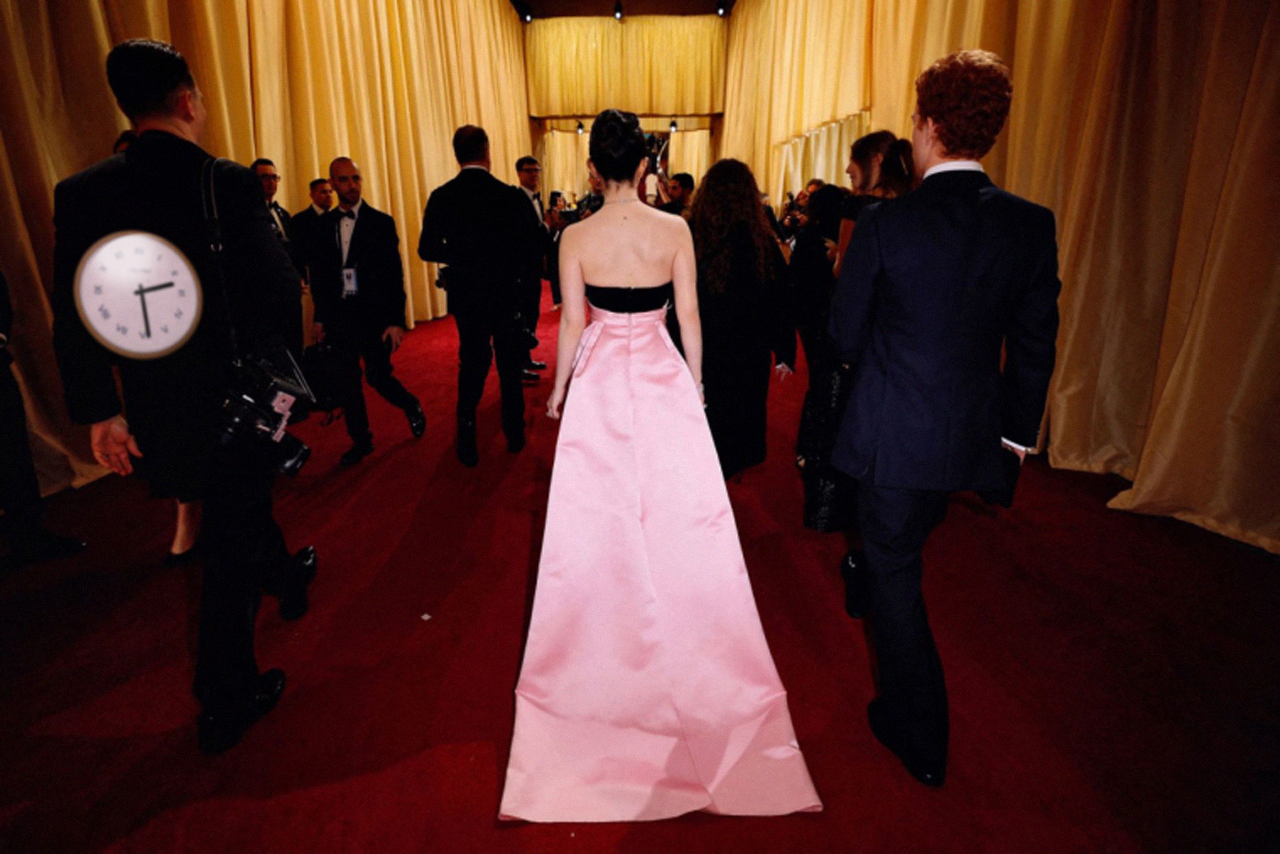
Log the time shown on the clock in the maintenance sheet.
2:29
